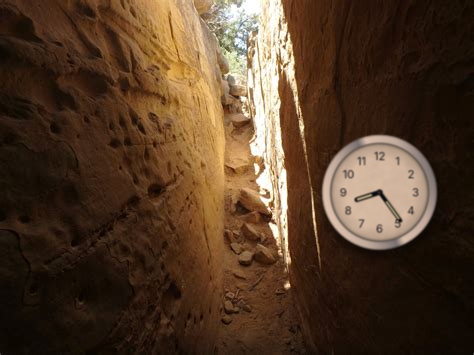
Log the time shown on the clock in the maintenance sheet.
8:24
